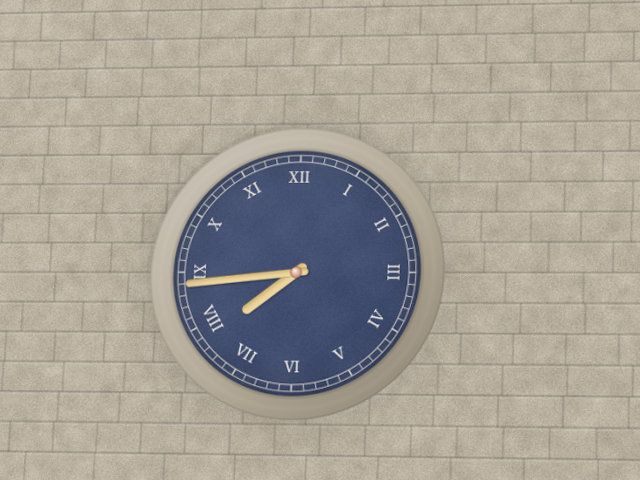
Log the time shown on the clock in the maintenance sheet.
7:44
